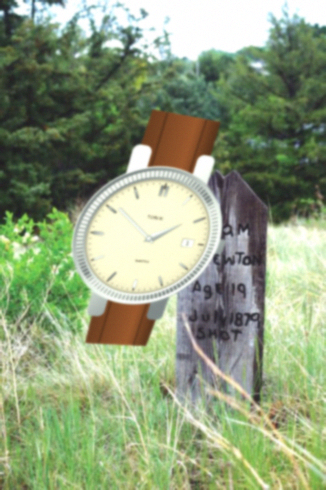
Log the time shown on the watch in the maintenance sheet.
1:51
